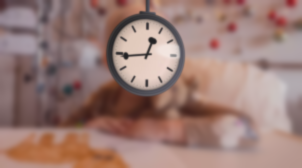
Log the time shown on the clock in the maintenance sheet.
12:44
